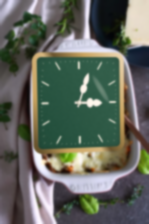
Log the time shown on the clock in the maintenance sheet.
3:03
